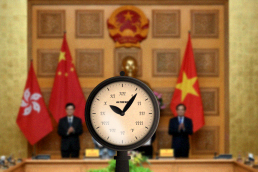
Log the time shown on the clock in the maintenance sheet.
10:06
